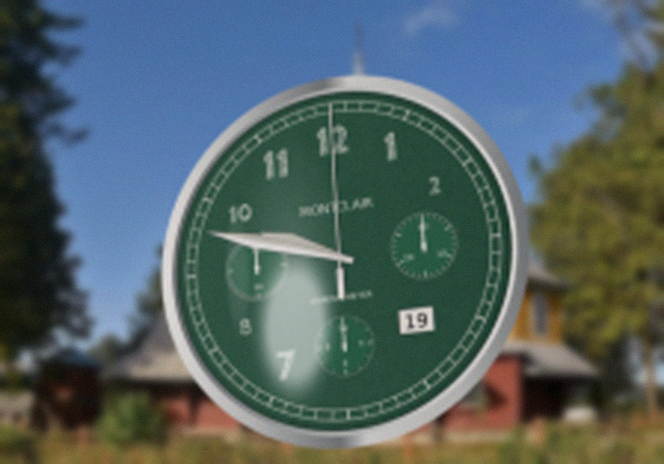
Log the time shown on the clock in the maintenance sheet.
9:48
